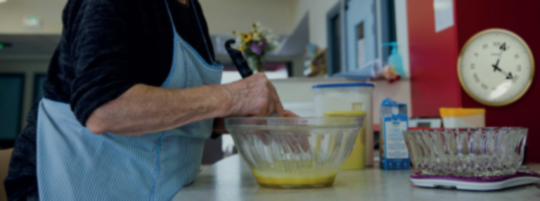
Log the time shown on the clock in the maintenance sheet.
4:03
